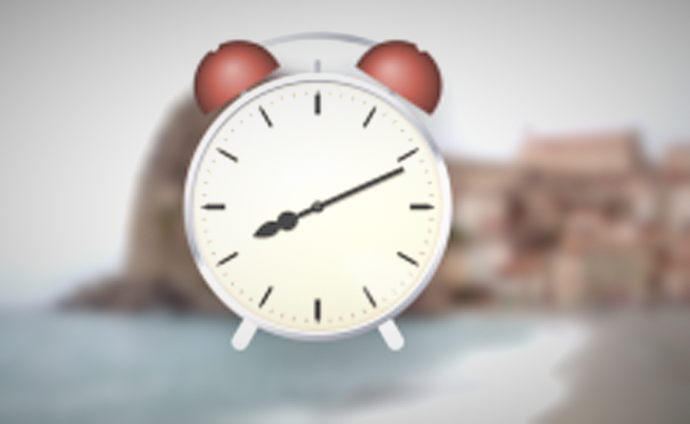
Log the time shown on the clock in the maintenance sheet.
8:11
